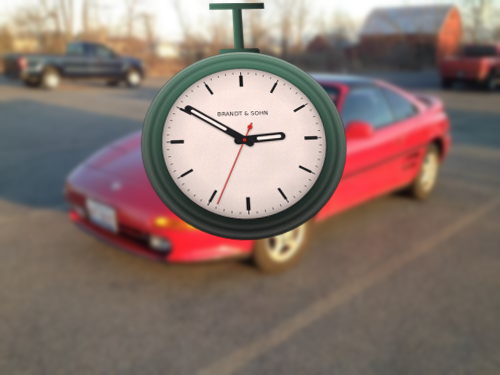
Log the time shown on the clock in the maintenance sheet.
2:50:34
